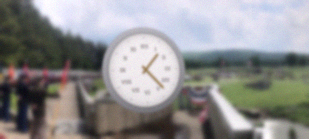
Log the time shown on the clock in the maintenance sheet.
1:23
